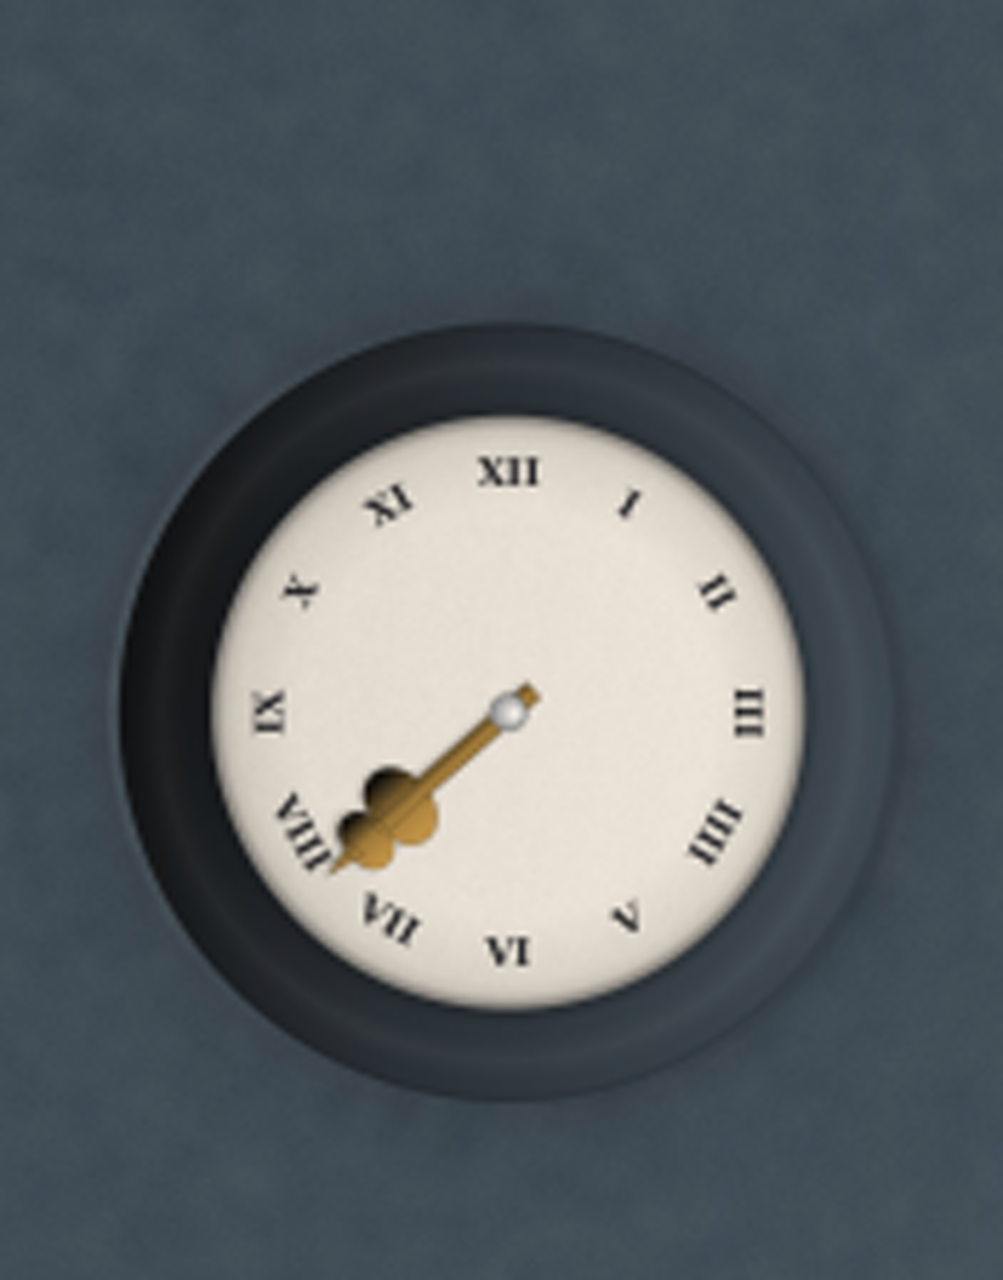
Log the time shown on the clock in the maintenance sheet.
7:38
